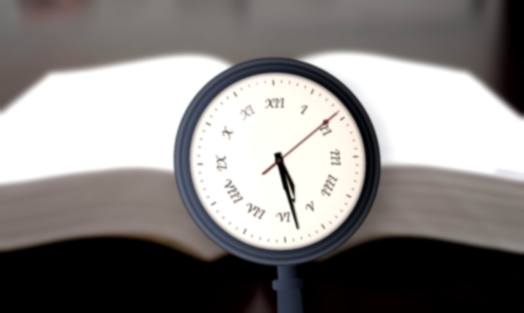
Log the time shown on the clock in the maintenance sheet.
5:28:09
